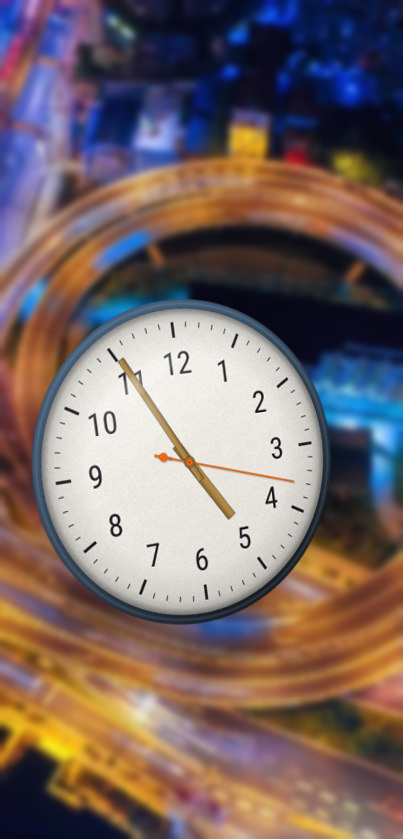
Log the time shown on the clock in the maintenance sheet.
4:55:18
